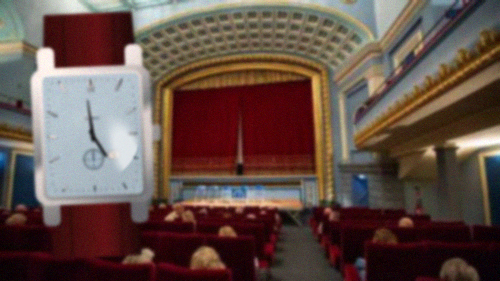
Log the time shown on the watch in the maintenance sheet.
4:59
